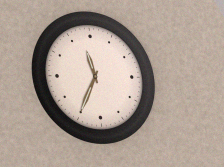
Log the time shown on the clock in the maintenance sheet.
11:35
